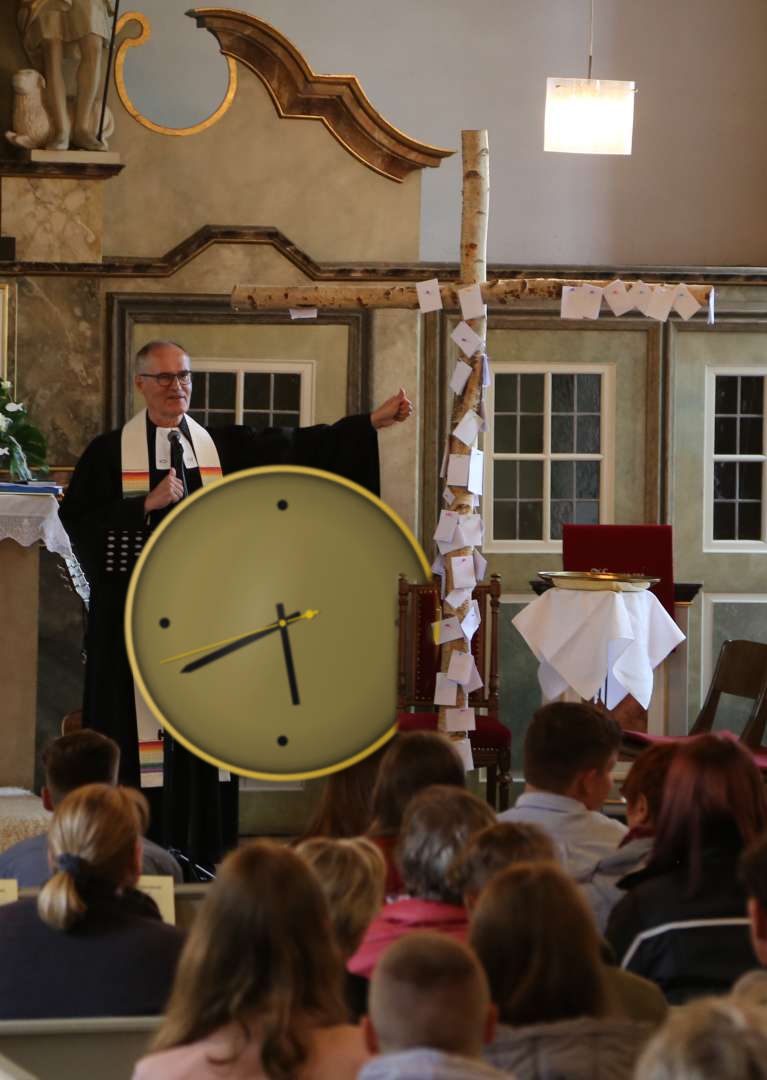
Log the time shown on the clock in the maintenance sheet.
5:40:42
